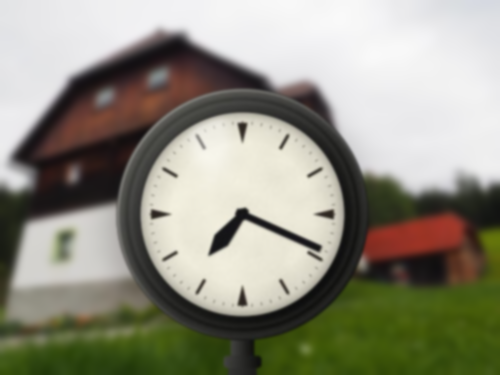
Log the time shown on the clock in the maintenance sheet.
7:19
